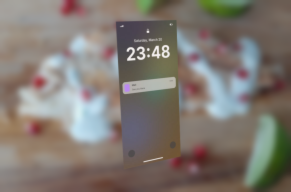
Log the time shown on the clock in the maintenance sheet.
23:48
